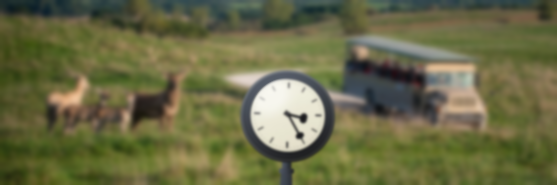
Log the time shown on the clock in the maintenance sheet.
3:25
